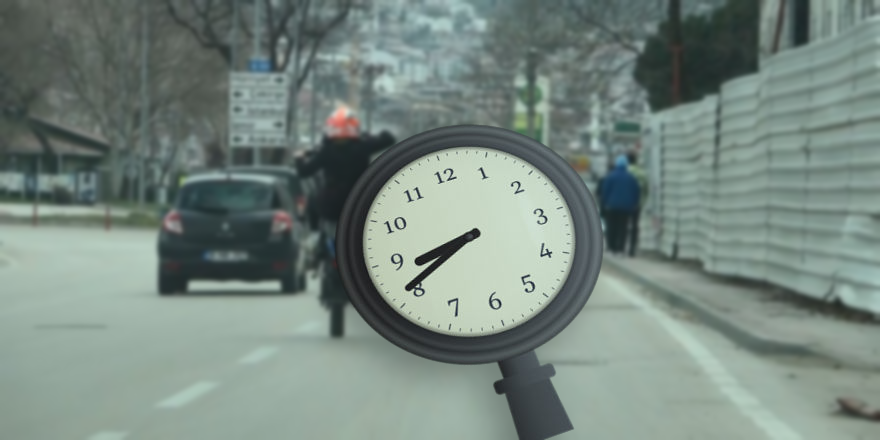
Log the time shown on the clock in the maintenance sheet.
8:41
